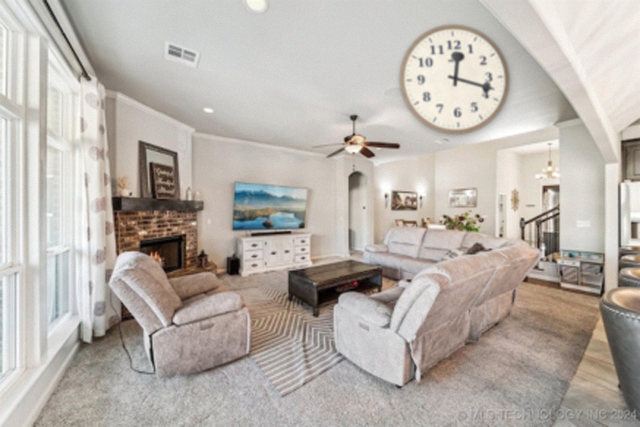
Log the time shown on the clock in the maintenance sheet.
12:18
